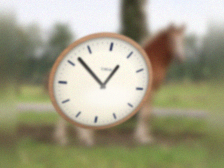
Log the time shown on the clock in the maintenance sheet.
12:52
